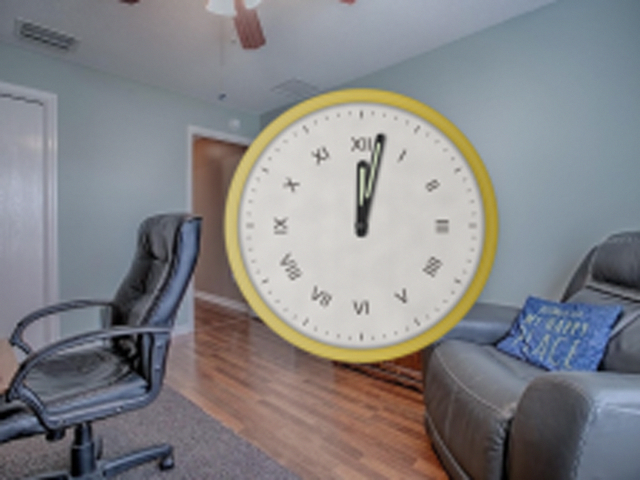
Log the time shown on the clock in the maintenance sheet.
12:02
